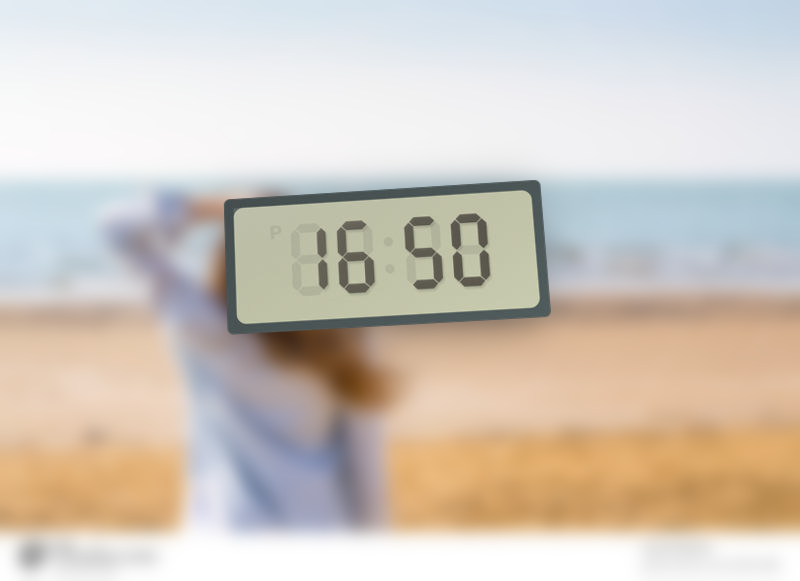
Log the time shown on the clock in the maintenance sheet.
16:50
